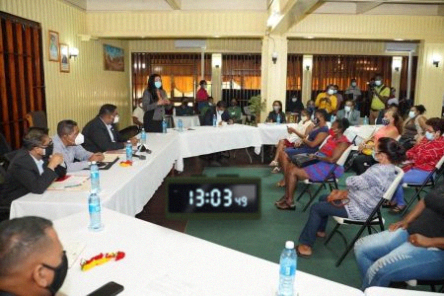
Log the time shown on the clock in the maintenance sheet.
13:03
